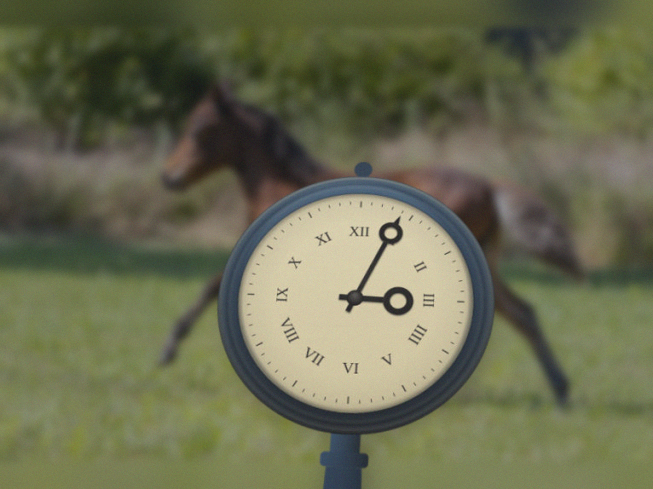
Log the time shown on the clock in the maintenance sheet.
3:04
